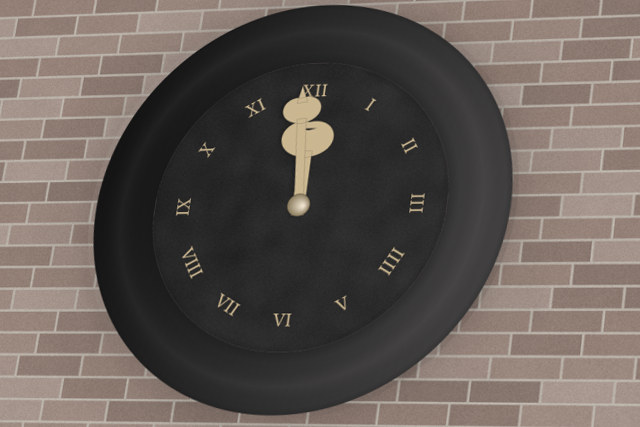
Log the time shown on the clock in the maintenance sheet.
11:59
